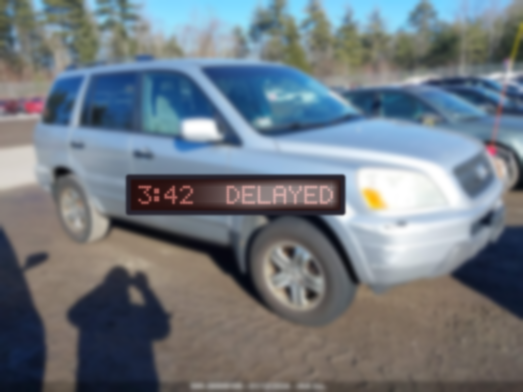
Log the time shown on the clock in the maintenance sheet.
3:42
